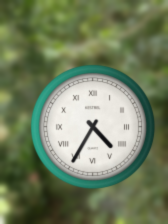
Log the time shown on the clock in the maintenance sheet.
4:35
